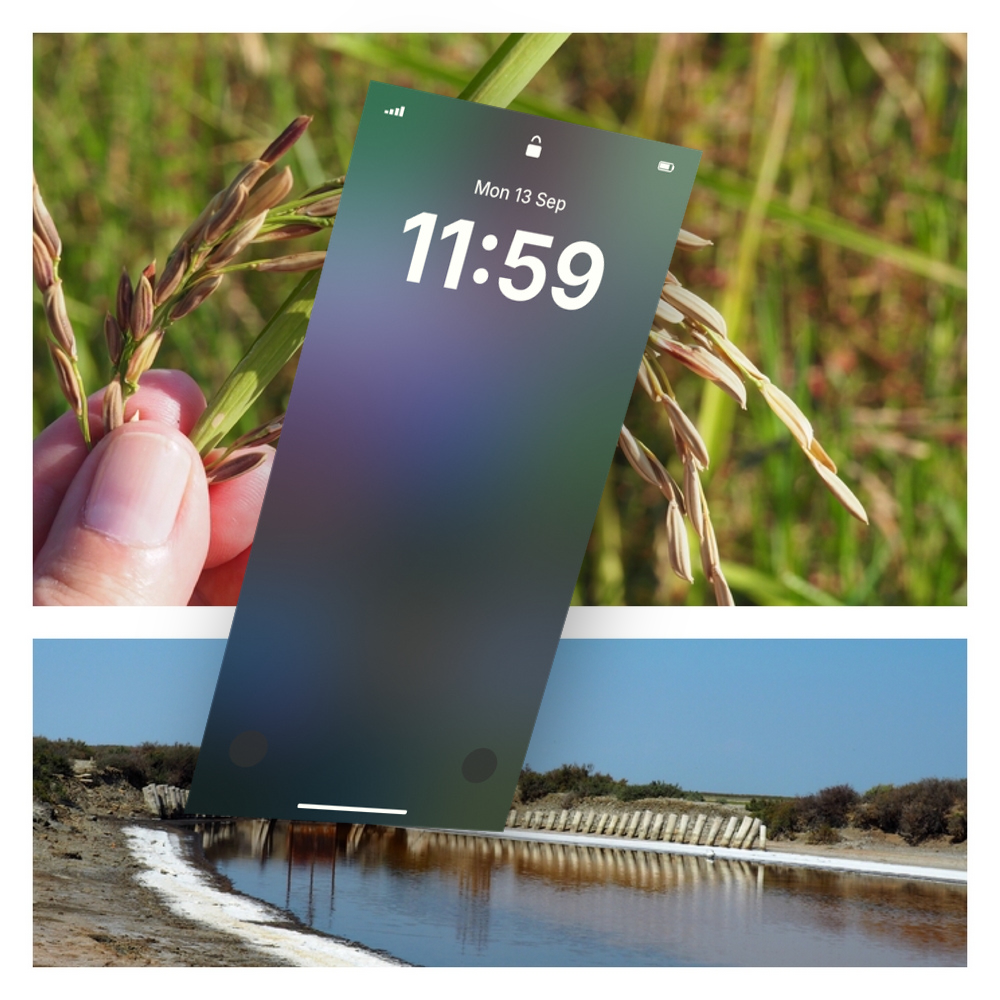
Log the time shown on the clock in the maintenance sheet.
11:59
